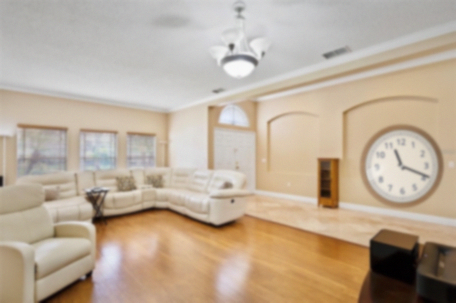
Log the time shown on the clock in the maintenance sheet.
11:19
